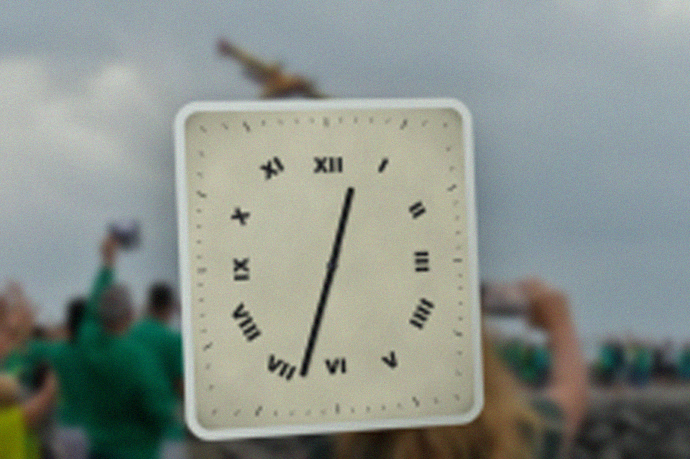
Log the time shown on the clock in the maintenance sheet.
12:33
